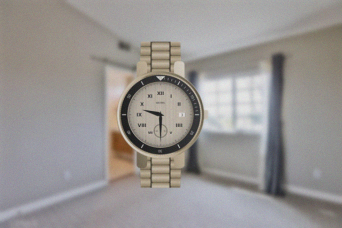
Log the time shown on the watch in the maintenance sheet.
9:30
